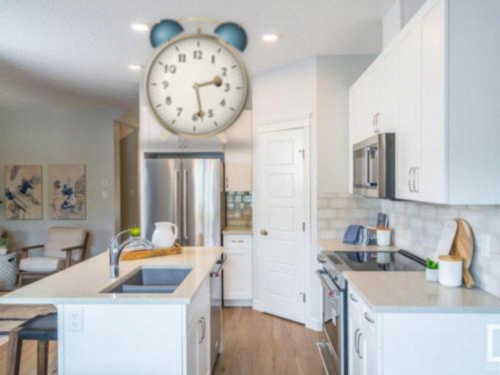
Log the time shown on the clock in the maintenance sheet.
2:28
